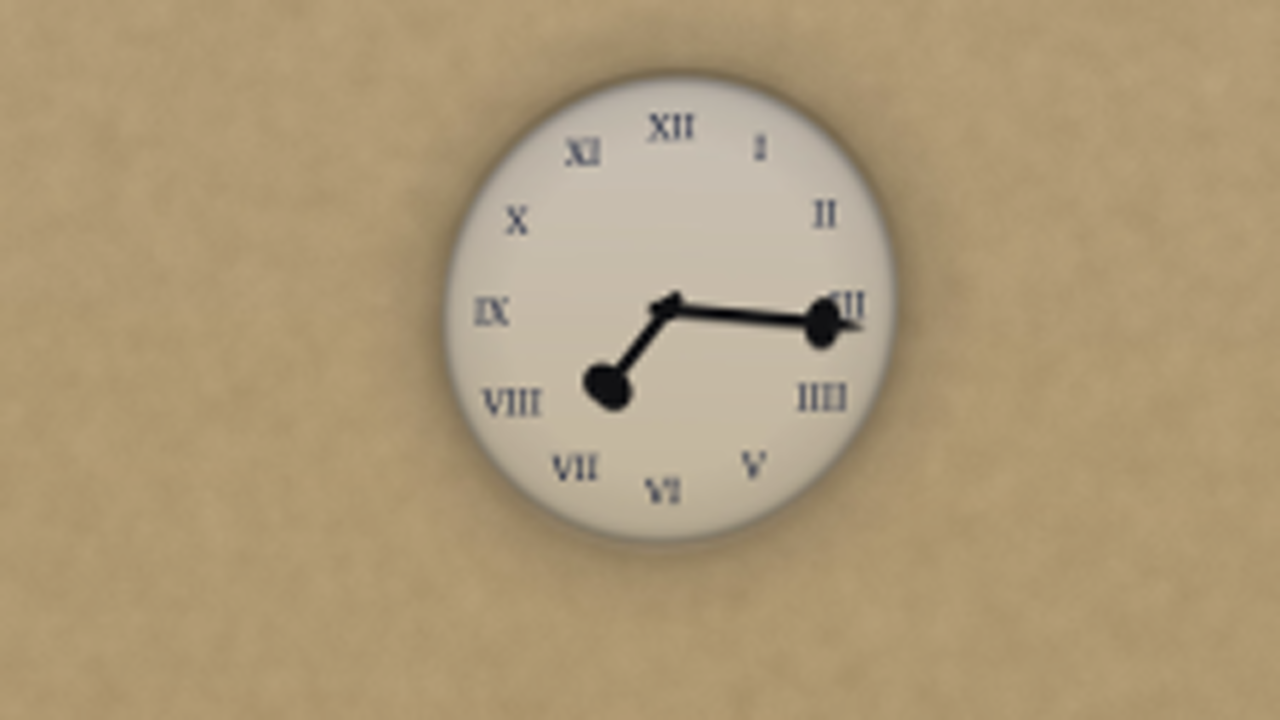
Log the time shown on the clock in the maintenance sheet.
7:16
